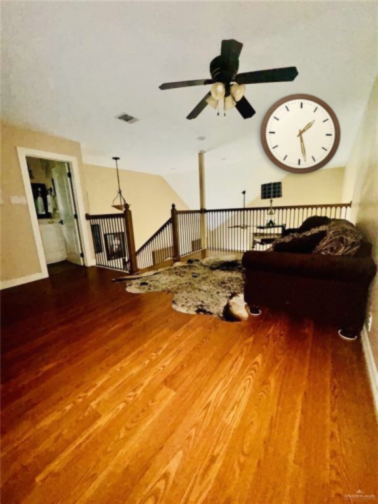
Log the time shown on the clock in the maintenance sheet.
1:28
